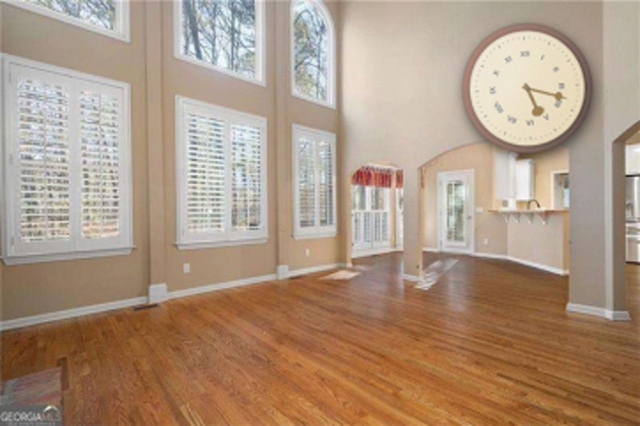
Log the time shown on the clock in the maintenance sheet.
5:18
